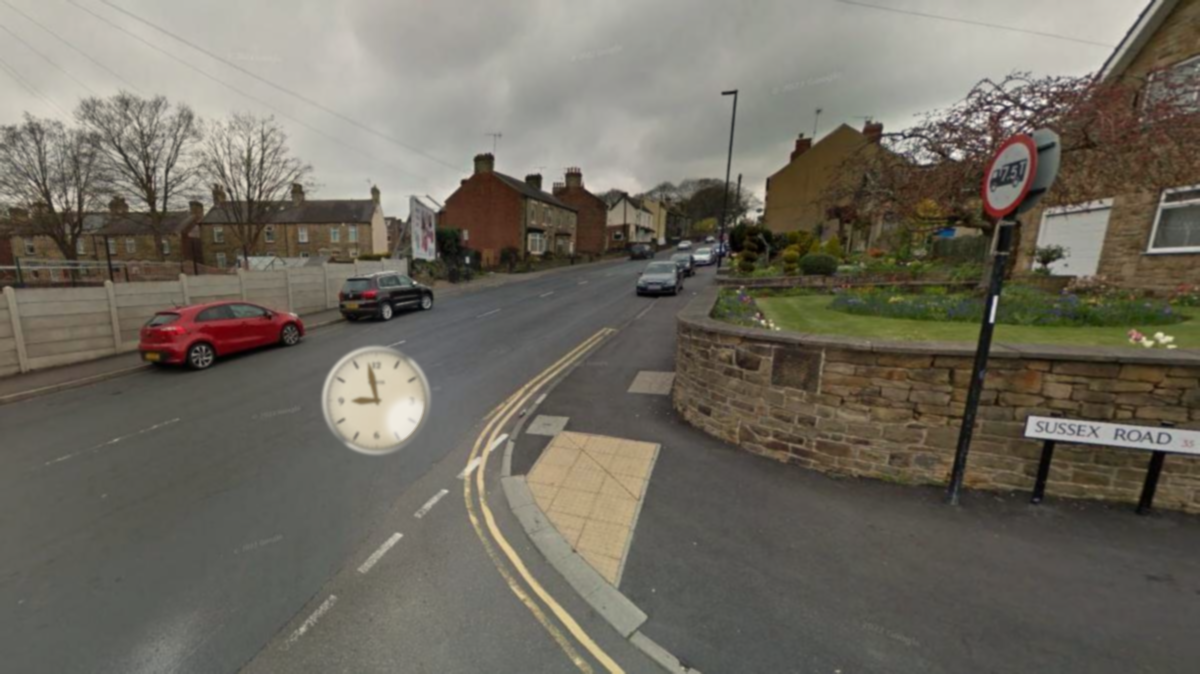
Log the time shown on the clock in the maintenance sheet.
8:58
